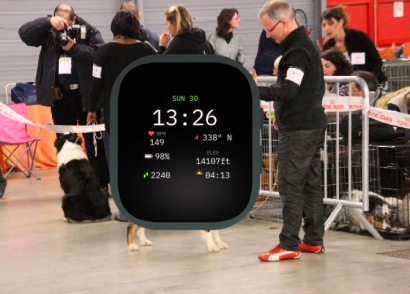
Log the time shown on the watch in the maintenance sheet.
13:26
